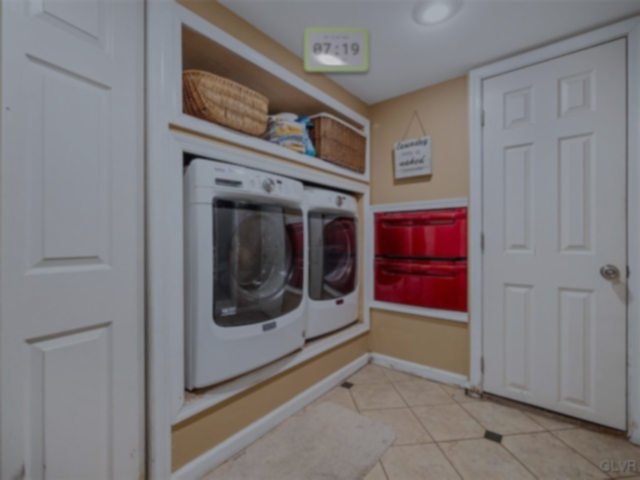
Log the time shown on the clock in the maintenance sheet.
7:19
